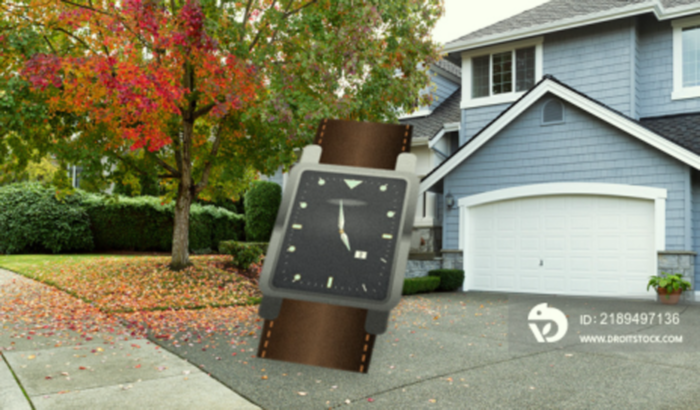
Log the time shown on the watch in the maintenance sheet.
4:58
